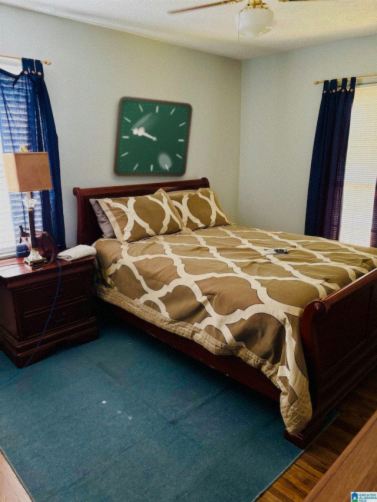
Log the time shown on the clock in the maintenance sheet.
9:48
